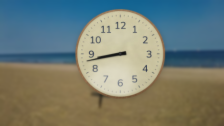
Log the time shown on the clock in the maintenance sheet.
8:43
